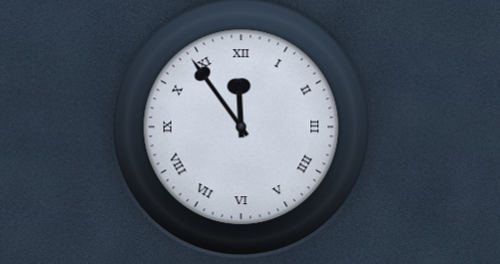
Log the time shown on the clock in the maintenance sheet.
11:54
